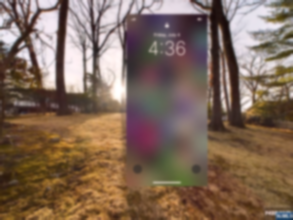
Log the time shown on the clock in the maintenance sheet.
4:36
